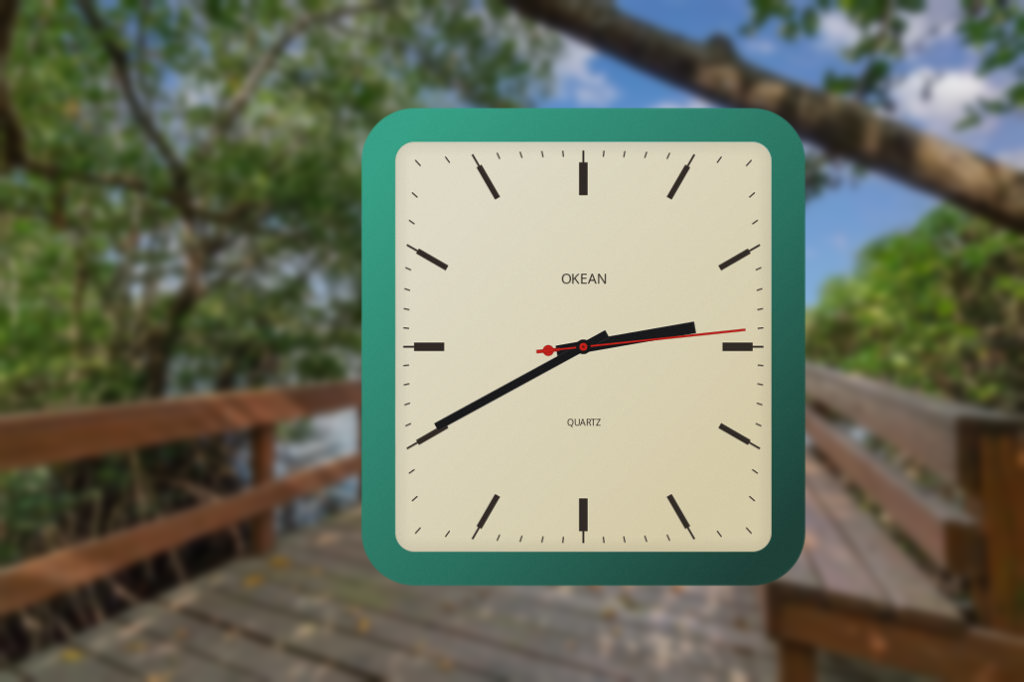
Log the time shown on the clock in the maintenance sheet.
2:40:14
